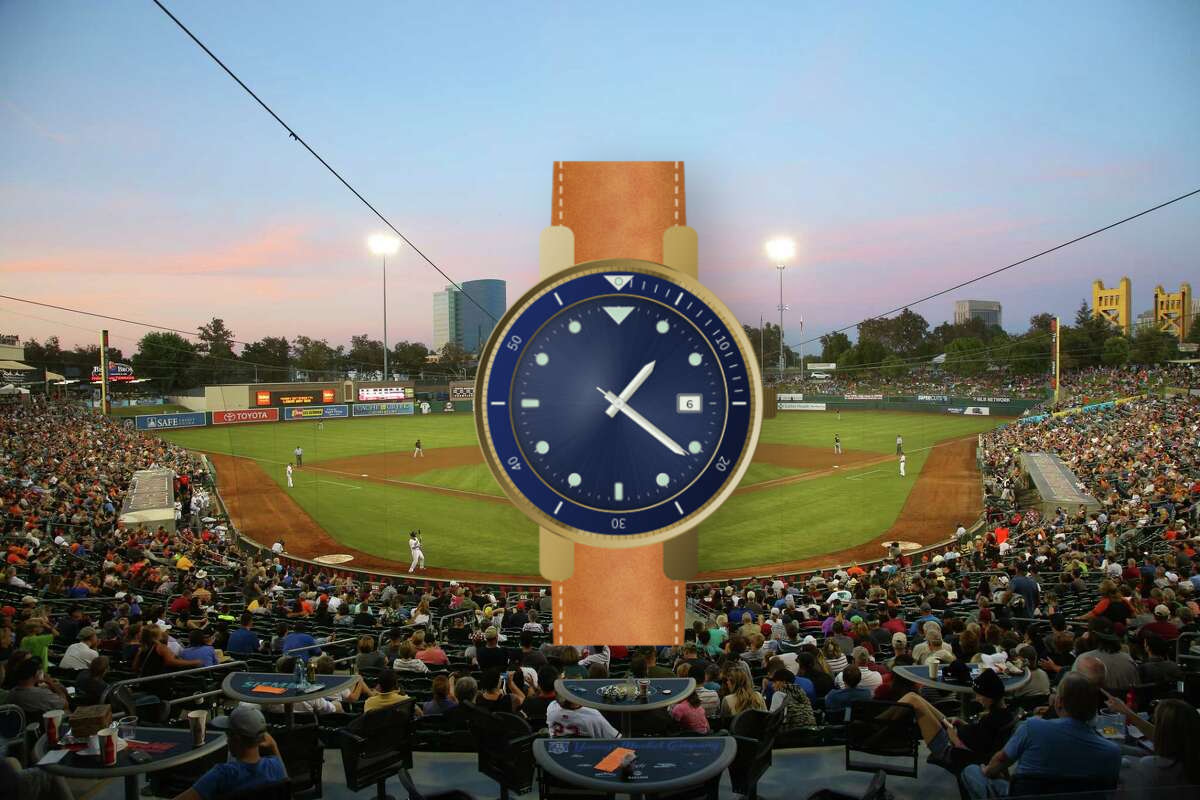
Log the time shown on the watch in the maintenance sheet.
1:21:21
